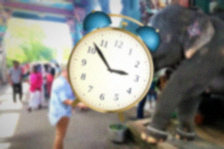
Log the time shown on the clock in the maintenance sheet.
2:52
